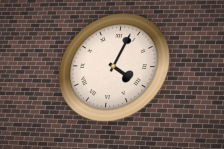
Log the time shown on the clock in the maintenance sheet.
4:03
